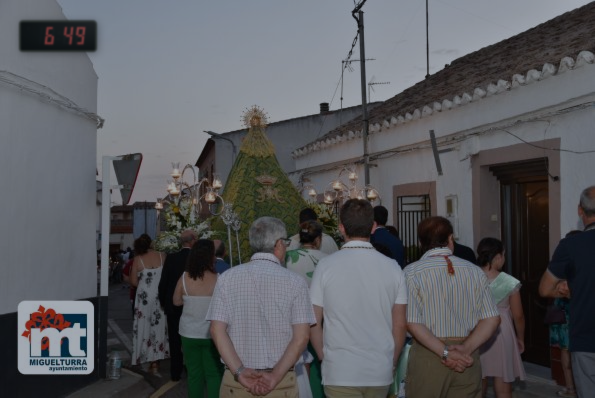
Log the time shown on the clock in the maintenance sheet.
6:49
